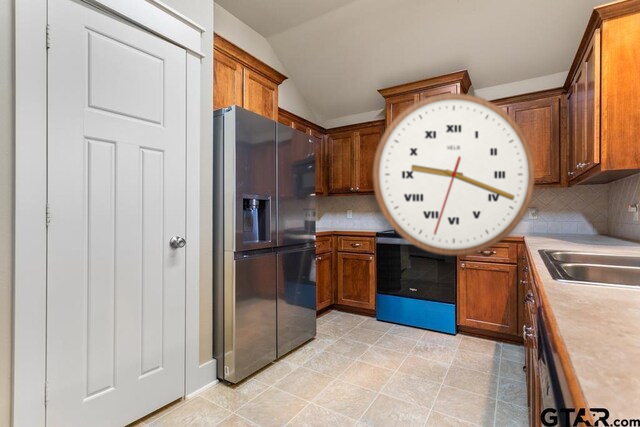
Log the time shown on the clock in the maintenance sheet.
9:18:33
